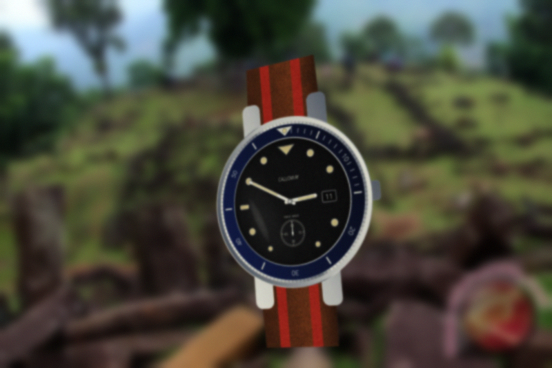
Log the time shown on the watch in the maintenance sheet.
2:50
